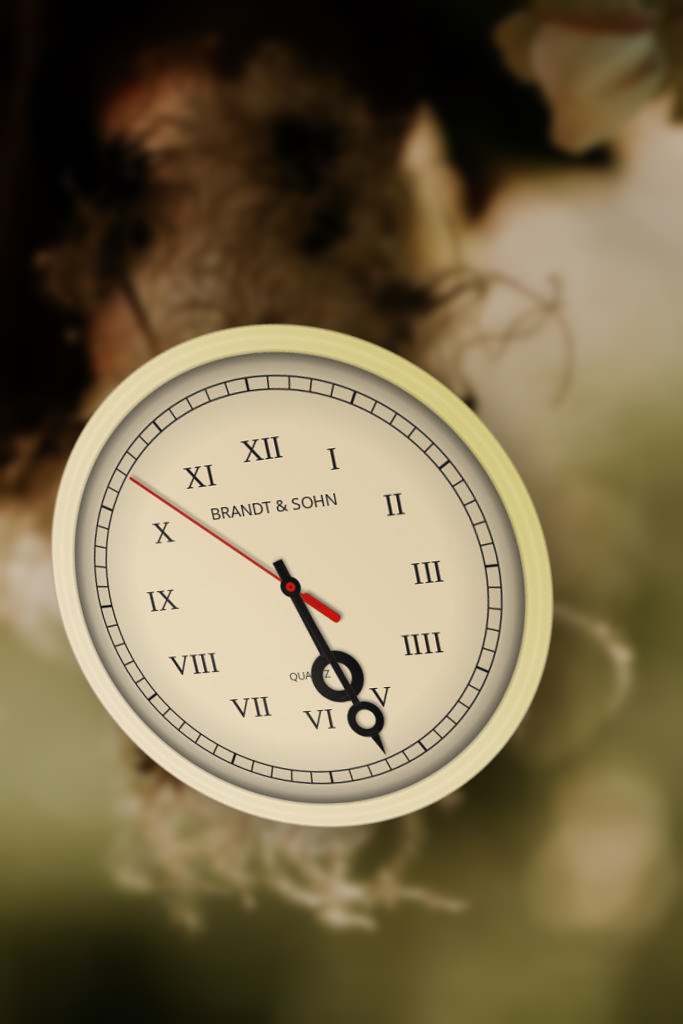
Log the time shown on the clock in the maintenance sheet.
5:26:52
